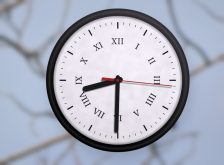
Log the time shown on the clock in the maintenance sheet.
8:30:16
